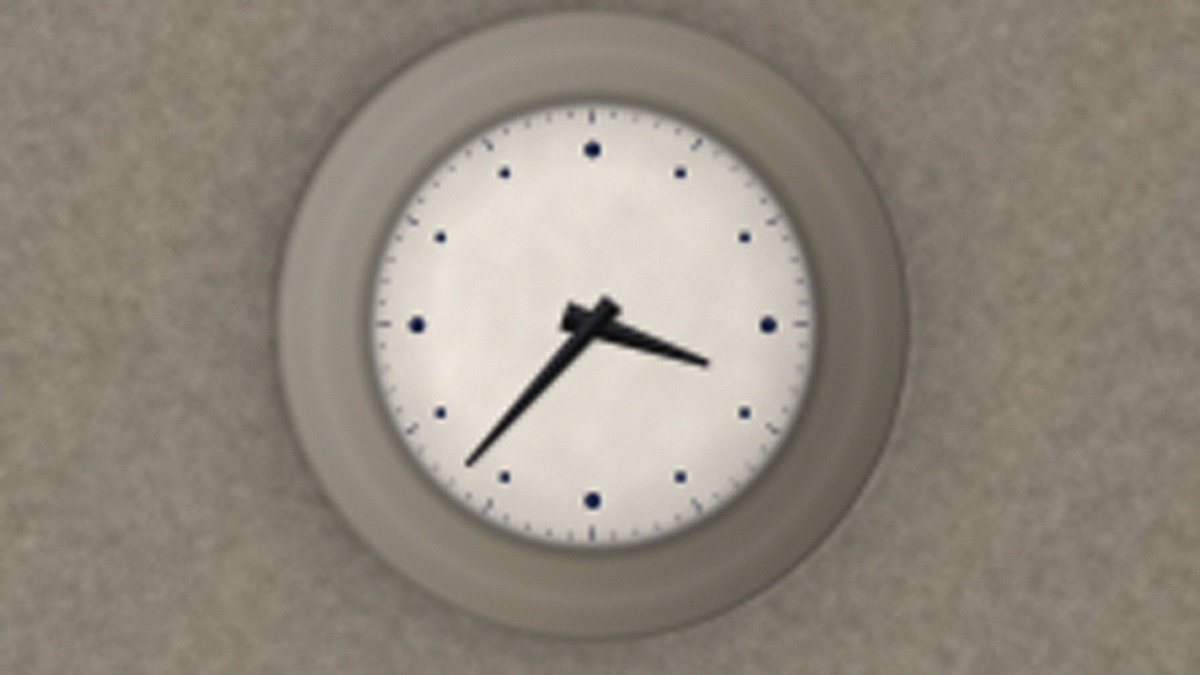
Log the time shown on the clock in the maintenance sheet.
3:37
